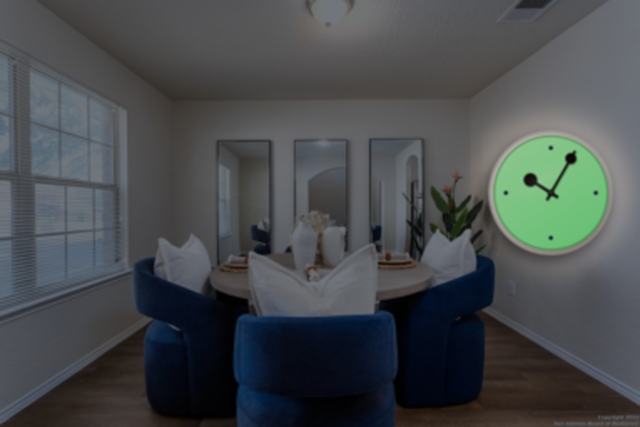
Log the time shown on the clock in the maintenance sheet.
10:05
